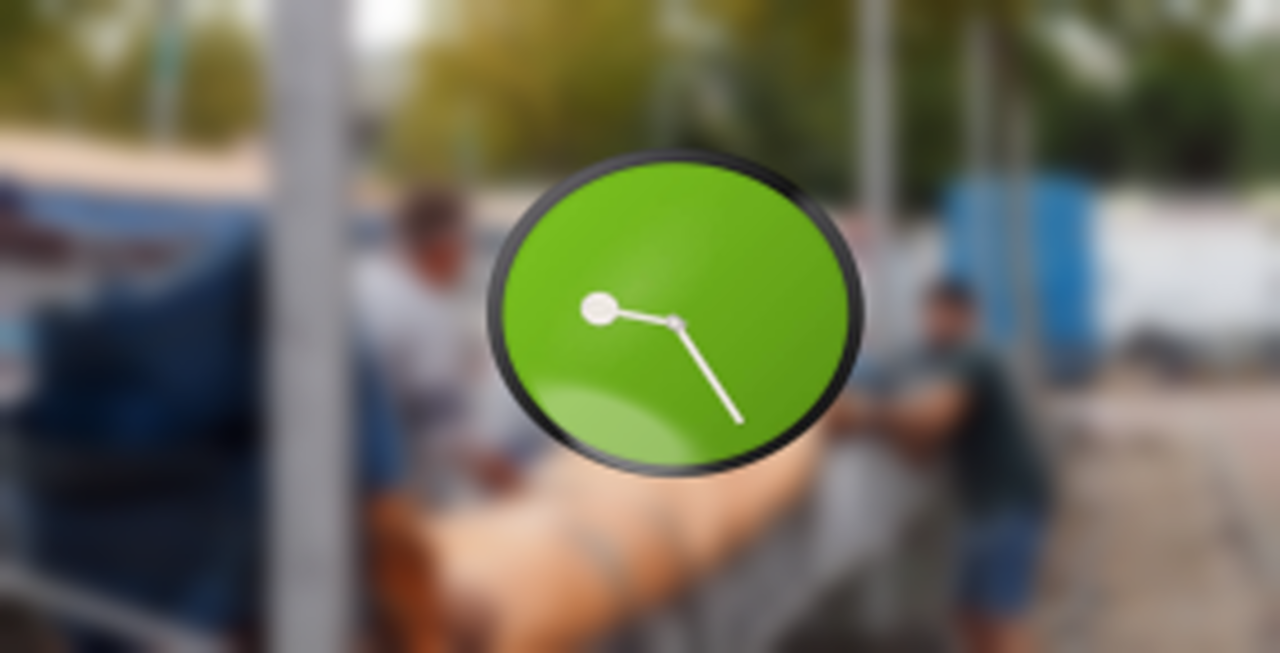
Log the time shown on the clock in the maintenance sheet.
9:25
